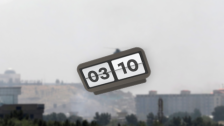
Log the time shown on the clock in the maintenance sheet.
3:10
